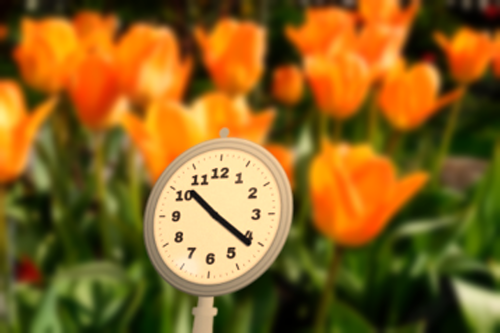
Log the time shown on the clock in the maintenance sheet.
10:21
